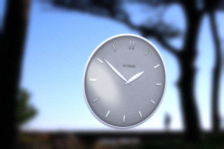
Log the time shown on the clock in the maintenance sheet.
1:51
